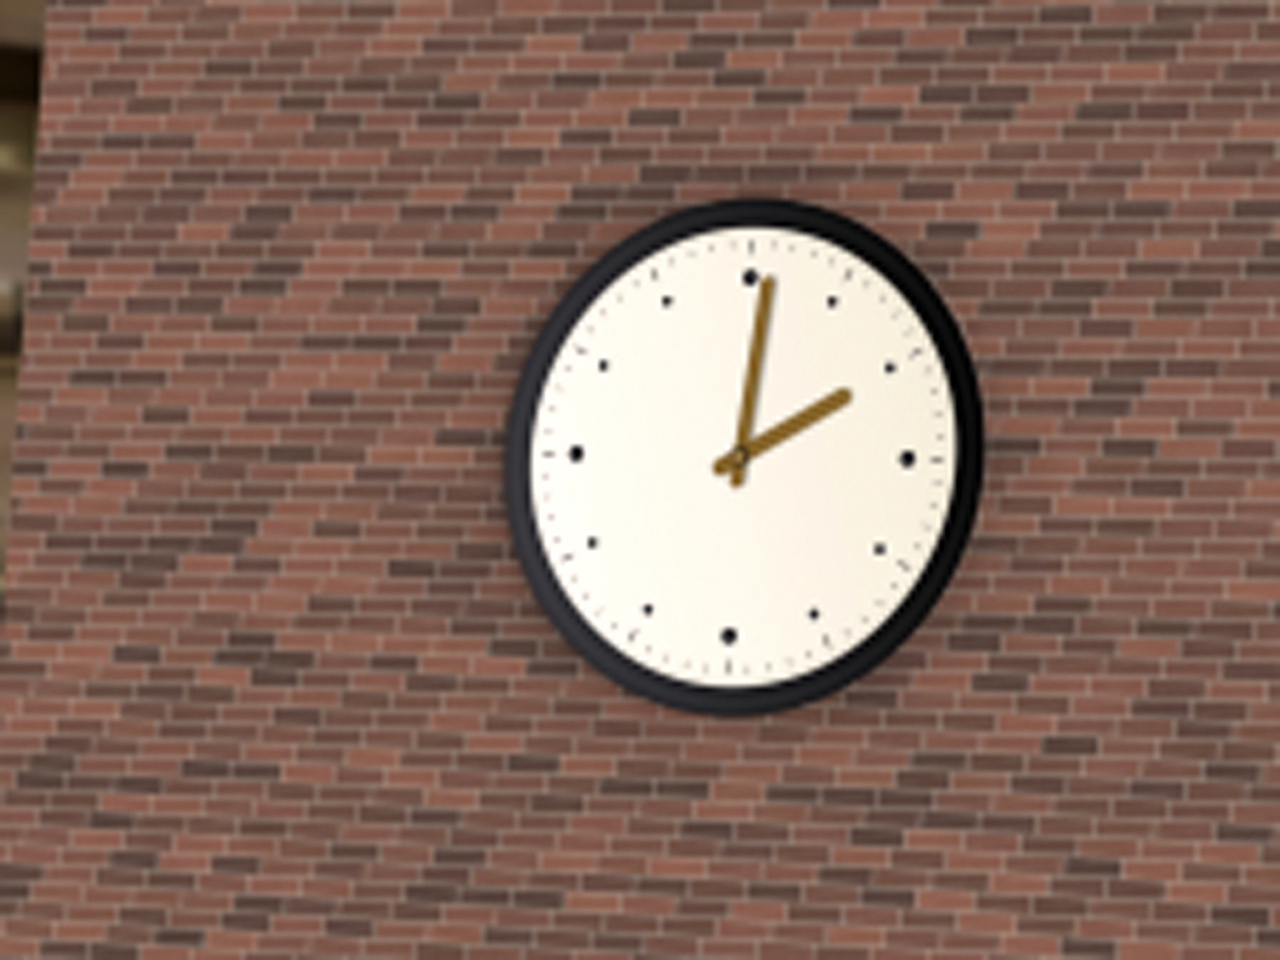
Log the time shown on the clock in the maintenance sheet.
2:01
